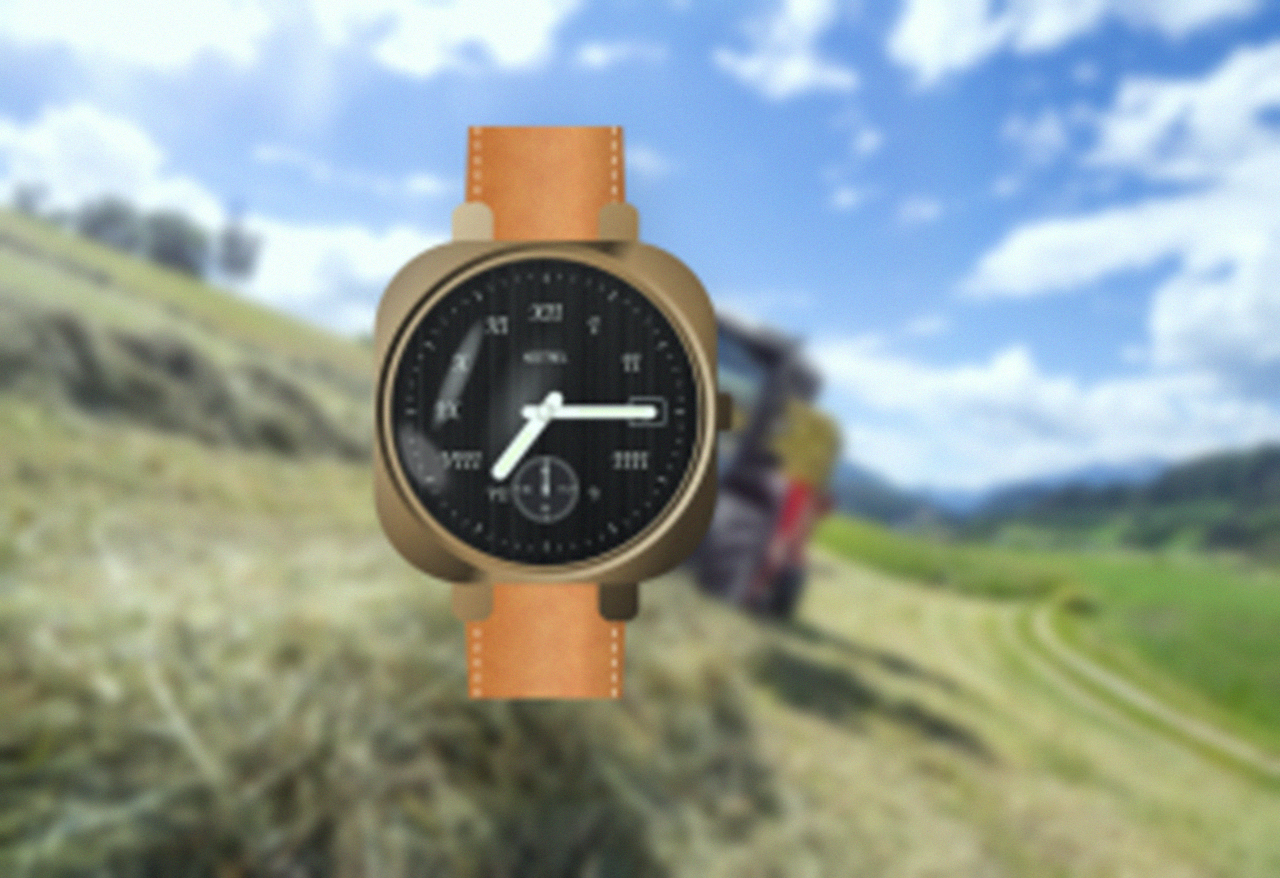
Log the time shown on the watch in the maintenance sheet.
7:15
